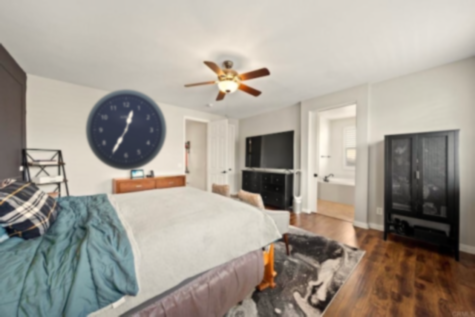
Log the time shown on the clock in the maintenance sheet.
12:35
